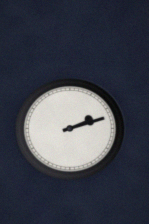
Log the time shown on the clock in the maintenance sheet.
2:12
